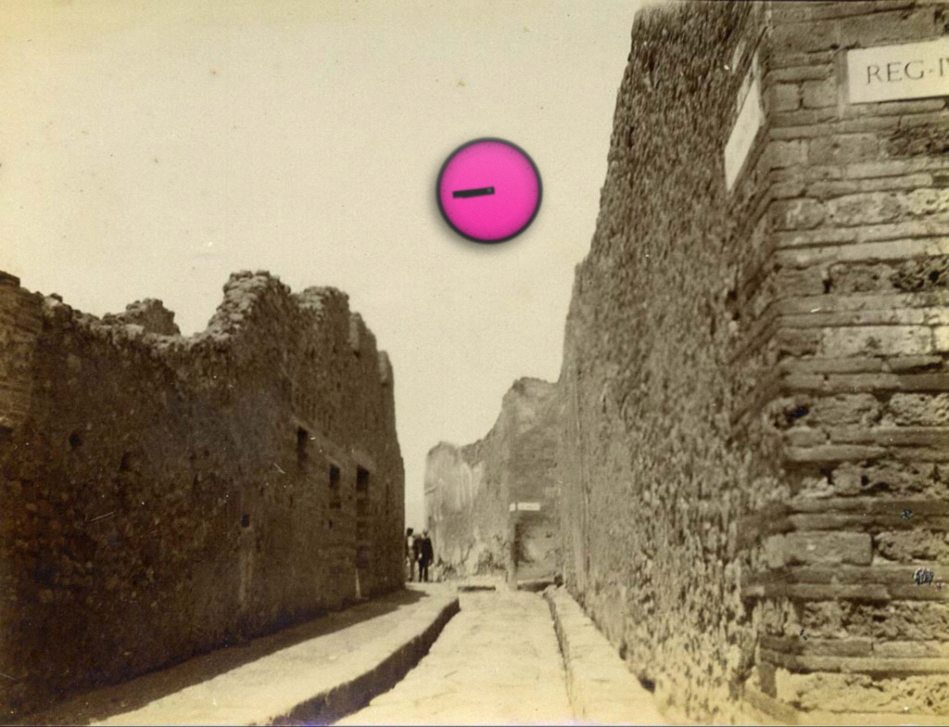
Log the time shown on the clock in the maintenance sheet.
8:44
